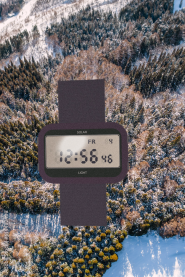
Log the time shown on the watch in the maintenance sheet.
12:56:46
